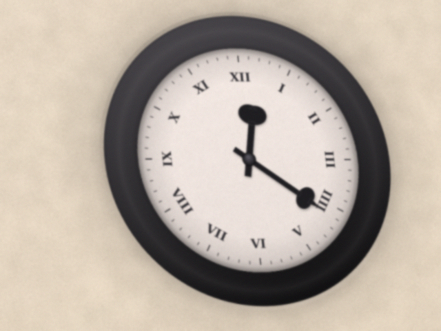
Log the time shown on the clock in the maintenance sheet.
12:21
